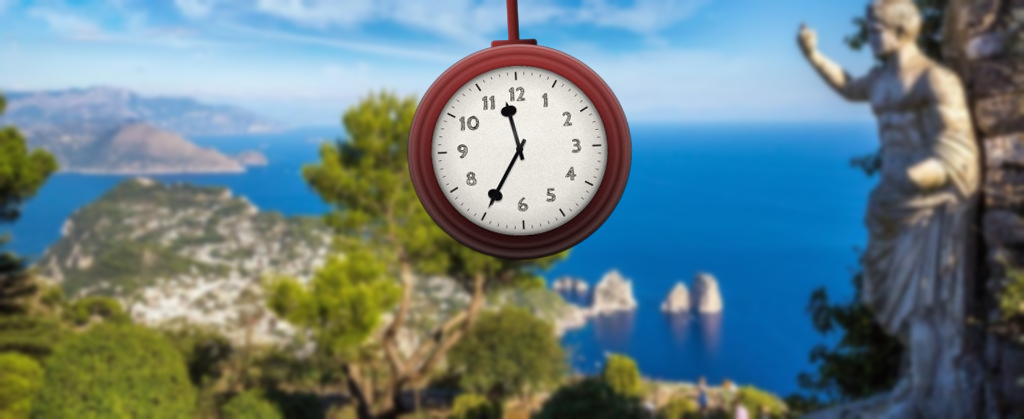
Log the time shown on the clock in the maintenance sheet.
11:35
